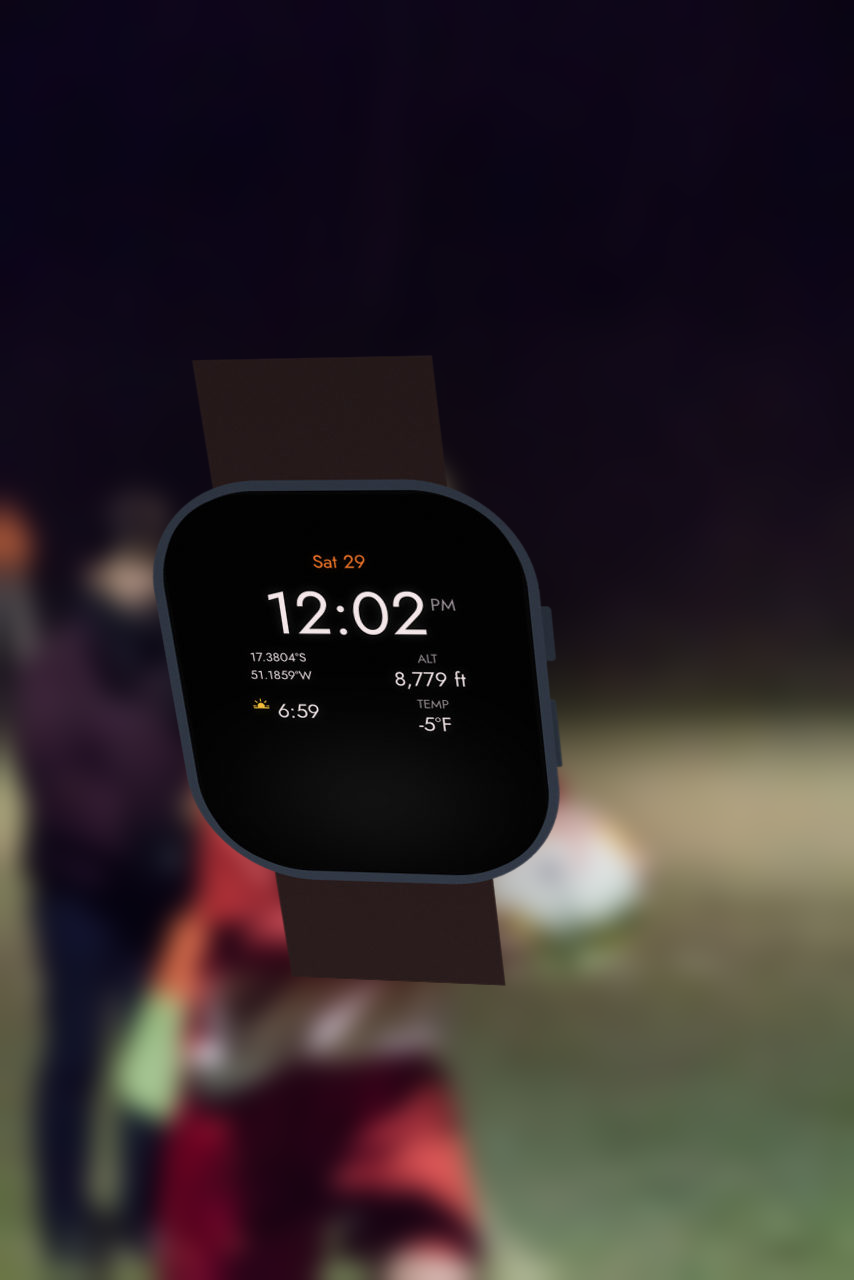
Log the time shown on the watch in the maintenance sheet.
12:02
